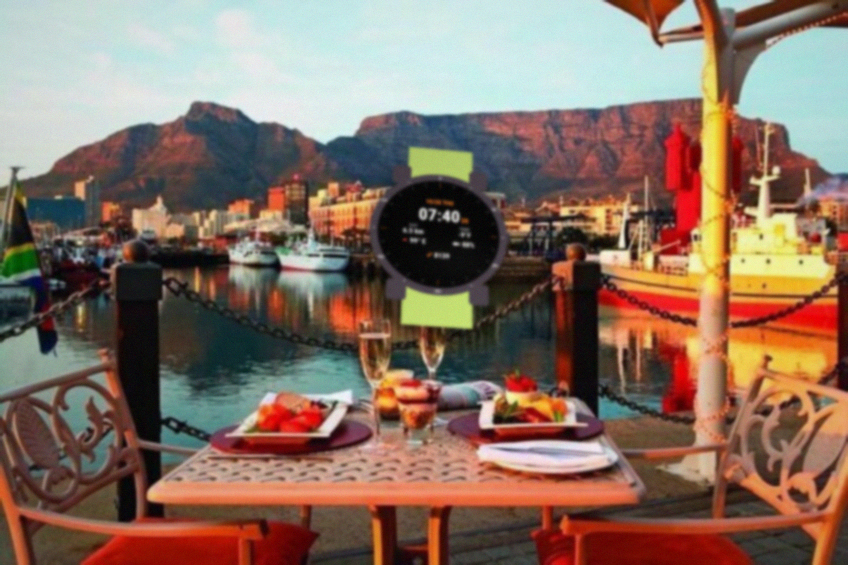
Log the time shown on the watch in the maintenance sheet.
7:40
